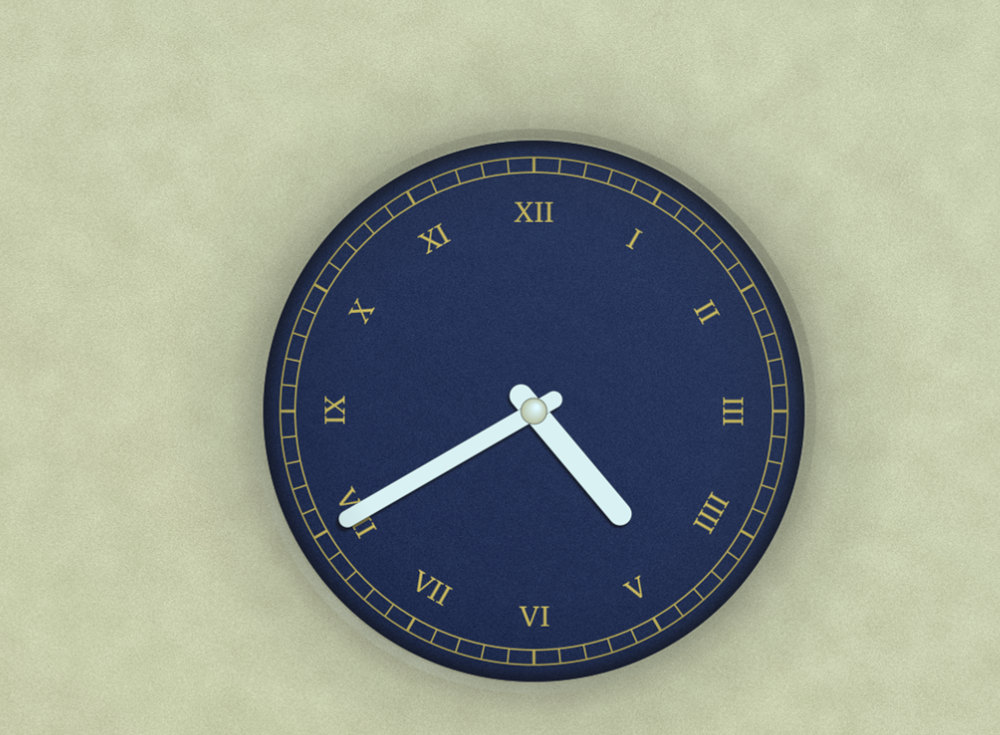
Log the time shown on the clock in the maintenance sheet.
4:40
